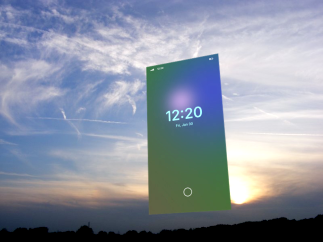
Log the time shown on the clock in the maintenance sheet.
12:20
